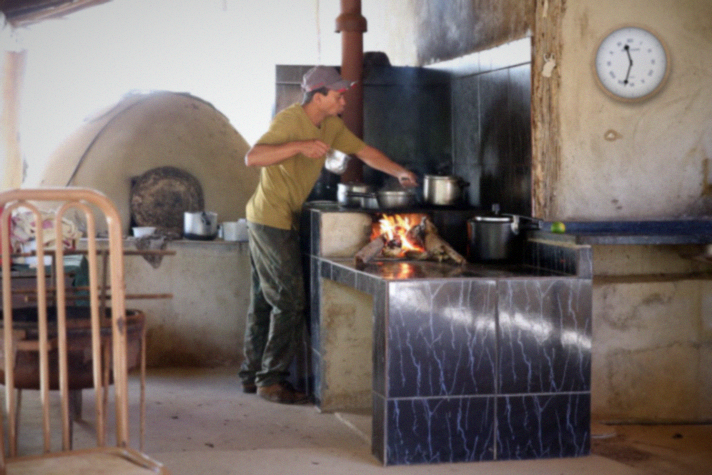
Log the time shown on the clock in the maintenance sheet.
11:33
